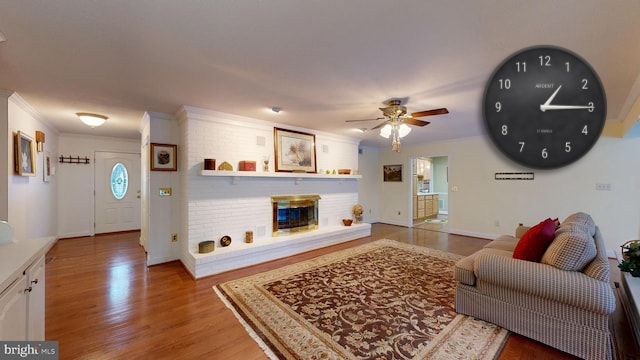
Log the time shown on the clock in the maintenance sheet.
1:15
